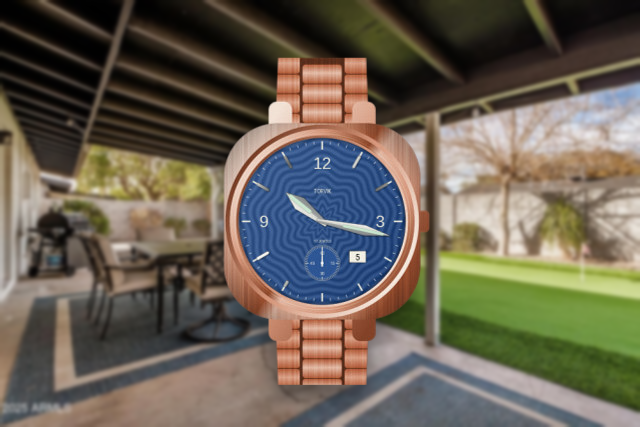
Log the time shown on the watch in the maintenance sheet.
10:17
